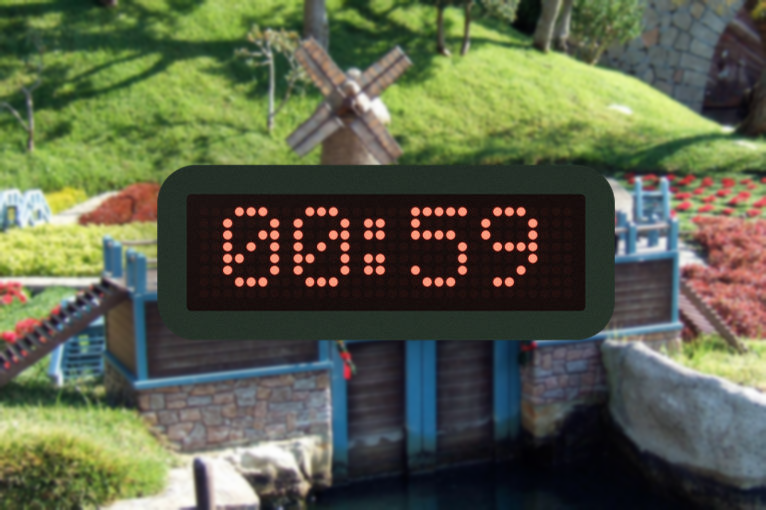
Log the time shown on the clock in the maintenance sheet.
0:59
